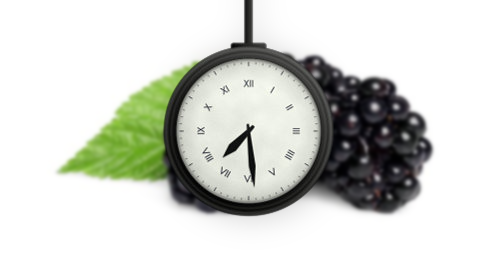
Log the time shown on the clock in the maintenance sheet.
7:29
